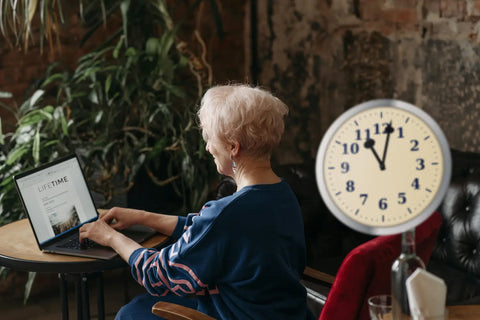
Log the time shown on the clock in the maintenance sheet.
11:02
